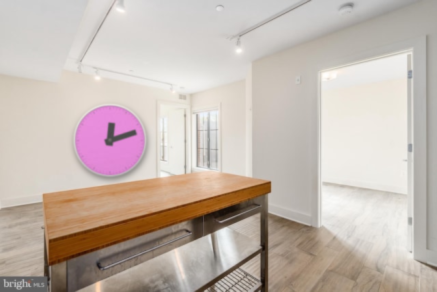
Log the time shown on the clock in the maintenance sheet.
12:12
